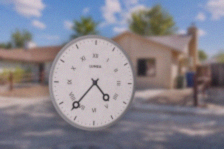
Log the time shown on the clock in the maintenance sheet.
4:37
